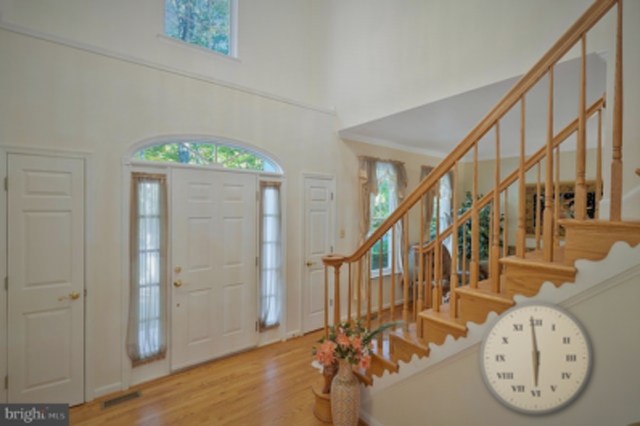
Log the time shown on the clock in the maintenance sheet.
5:59
